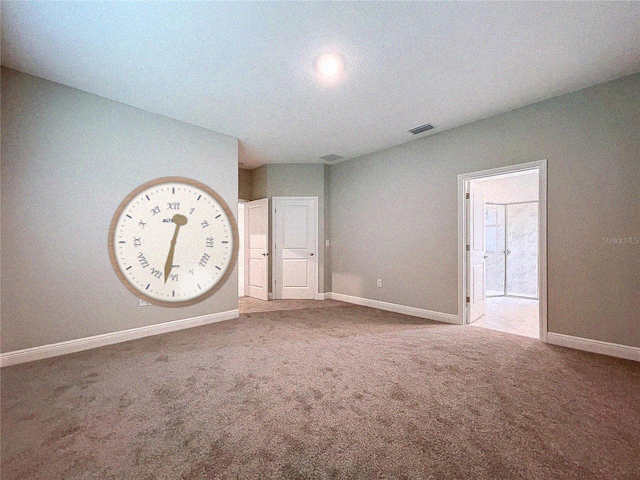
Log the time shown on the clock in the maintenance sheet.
12:32
